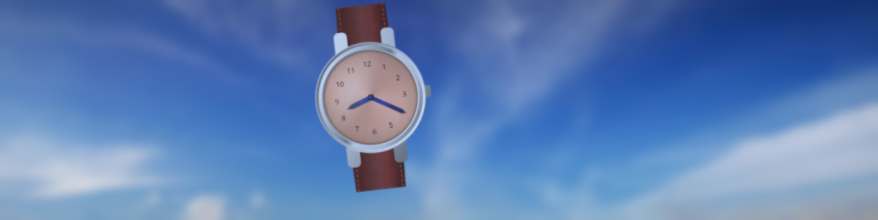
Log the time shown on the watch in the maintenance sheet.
8:20
